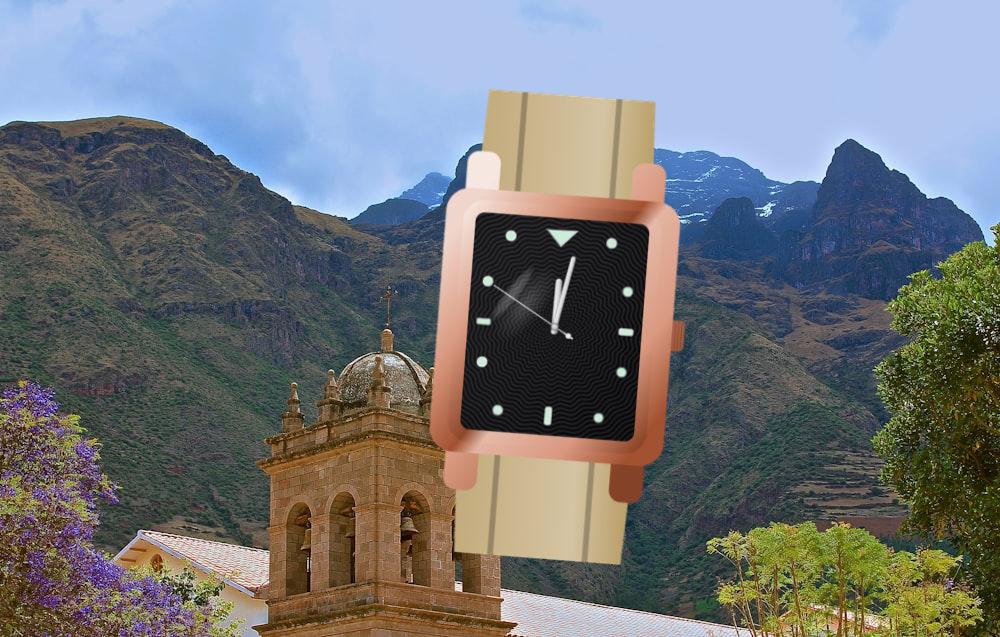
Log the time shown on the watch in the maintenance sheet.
12:01:50
